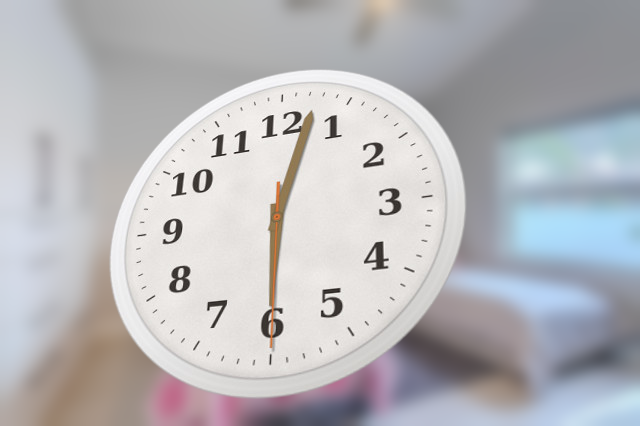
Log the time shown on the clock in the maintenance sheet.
6:02:30
